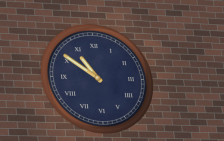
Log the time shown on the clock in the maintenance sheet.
10:51
